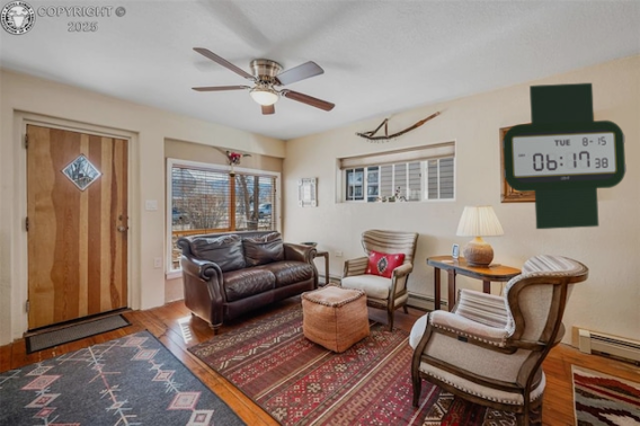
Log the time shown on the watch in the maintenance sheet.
6:17:38
